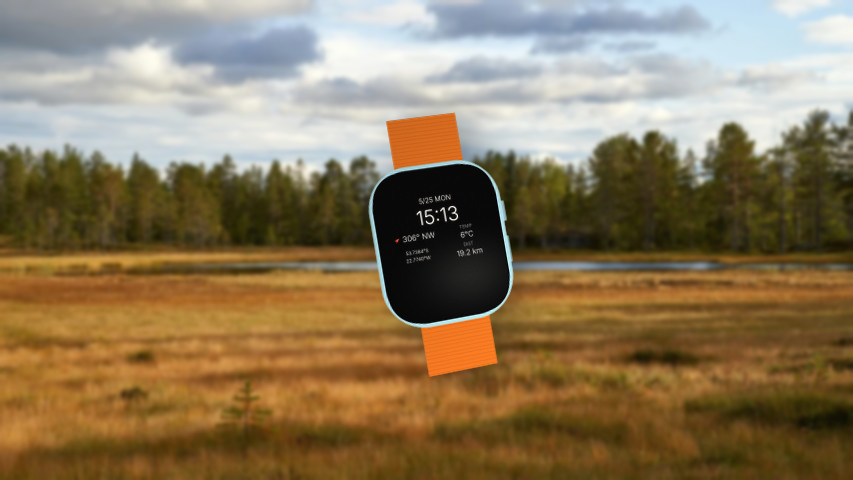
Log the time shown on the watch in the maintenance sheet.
15:13
